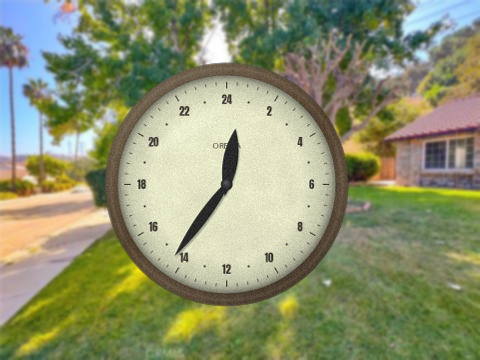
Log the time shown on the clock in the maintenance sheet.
0:36
